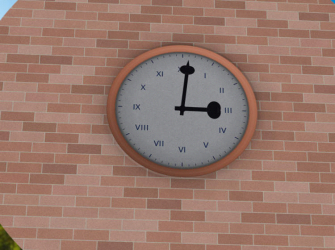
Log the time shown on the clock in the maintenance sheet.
3:01
